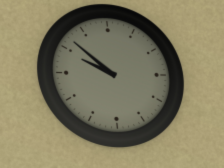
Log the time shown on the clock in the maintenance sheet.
9:52
